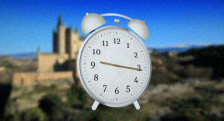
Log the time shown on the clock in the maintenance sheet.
9:16
